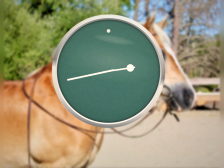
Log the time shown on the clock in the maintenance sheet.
2:43
